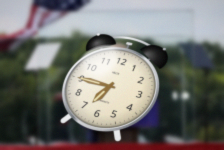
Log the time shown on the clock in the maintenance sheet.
6:45
